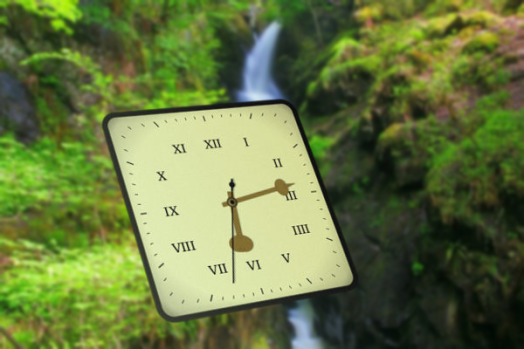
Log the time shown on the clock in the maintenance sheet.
6:13:33
